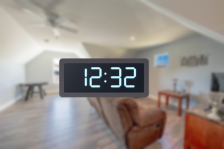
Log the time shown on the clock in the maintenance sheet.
12:32
